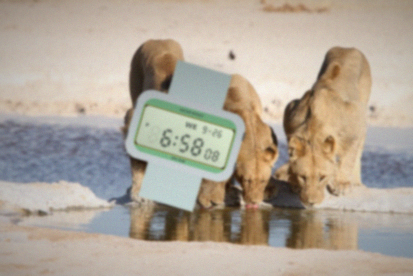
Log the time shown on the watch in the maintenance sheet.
6:58:08
